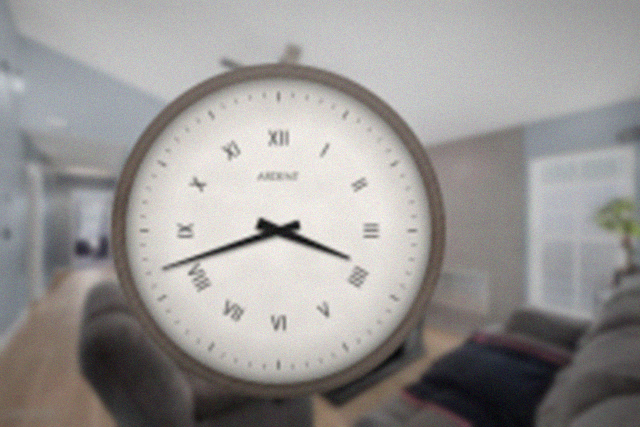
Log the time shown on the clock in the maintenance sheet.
3:42
